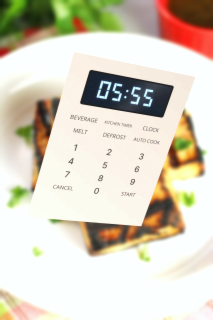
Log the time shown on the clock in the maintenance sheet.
5:55
